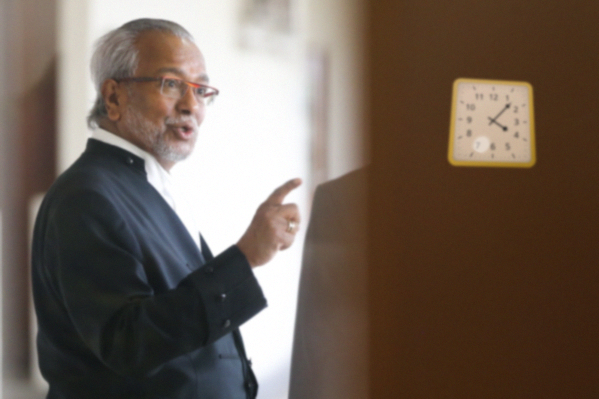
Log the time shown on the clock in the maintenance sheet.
4:07
